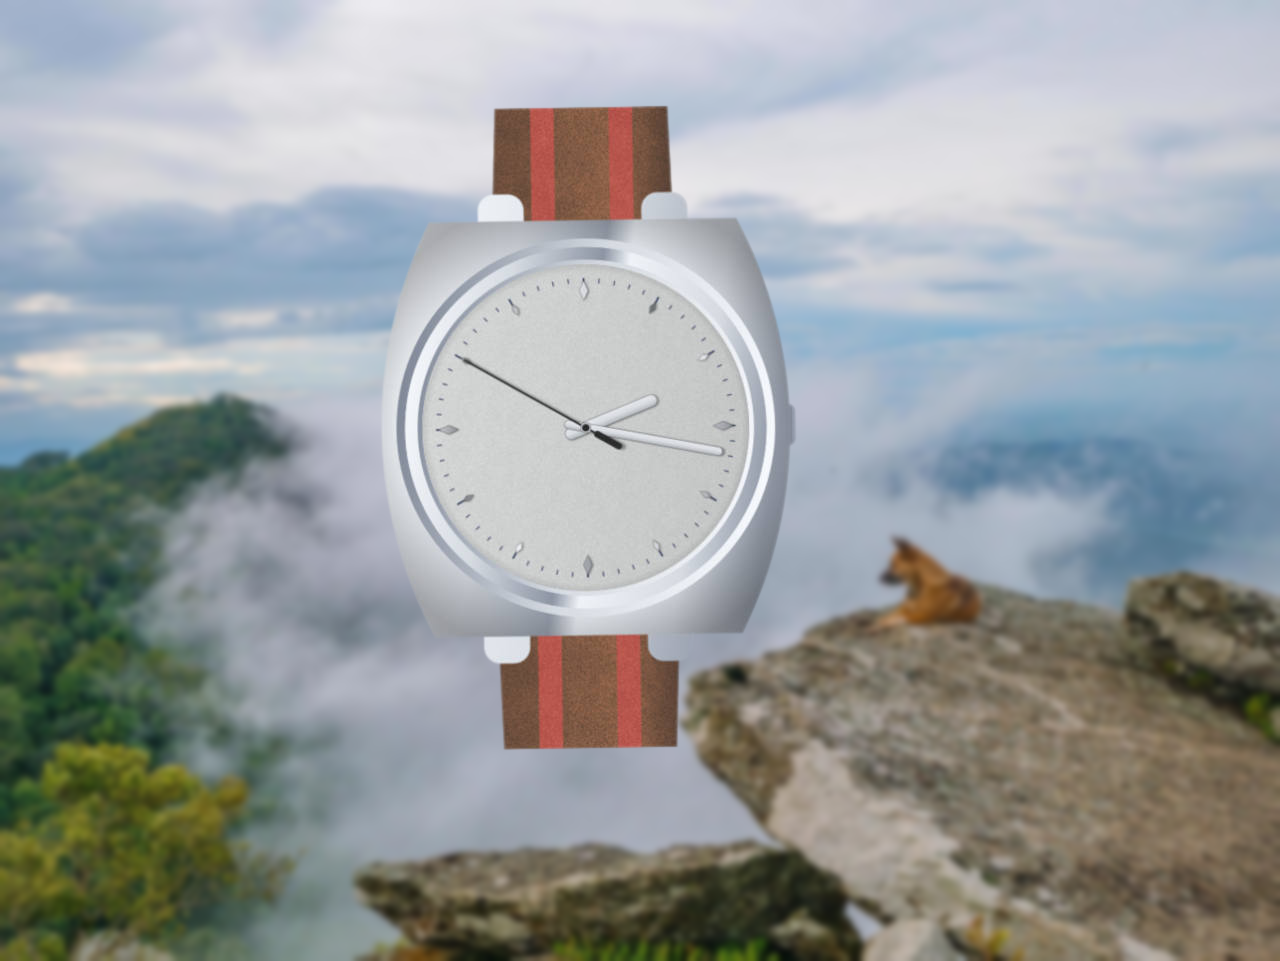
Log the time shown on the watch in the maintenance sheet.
2:16:50
